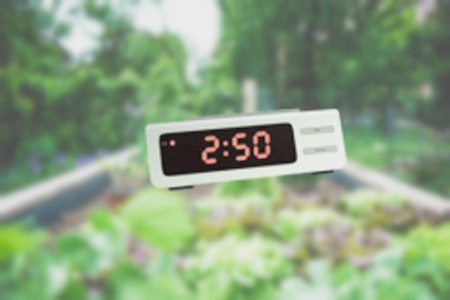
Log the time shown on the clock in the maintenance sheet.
2:50
